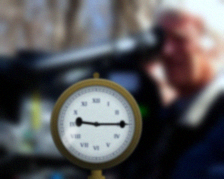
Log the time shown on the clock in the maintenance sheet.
9:15
